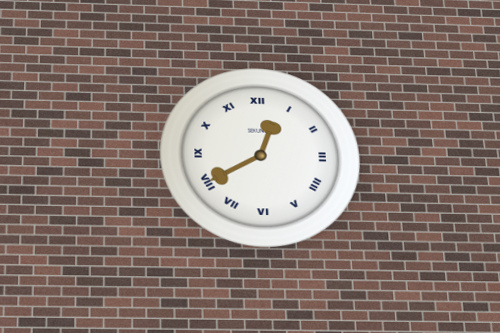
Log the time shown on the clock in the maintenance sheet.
12:40
